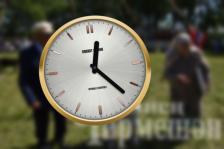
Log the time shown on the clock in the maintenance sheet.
12:23
